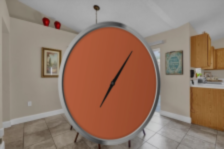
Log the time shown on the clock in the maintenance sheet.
7:06
